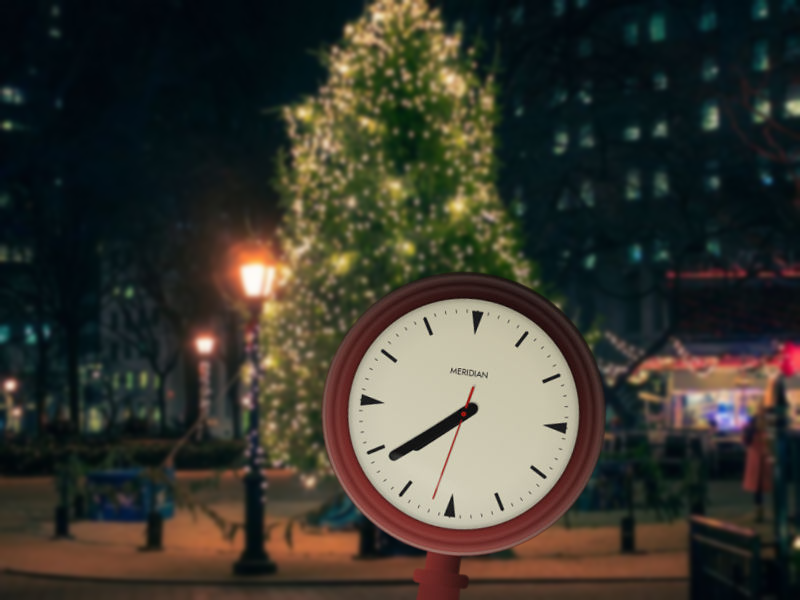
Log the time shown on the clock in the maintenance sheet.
7:38:32
